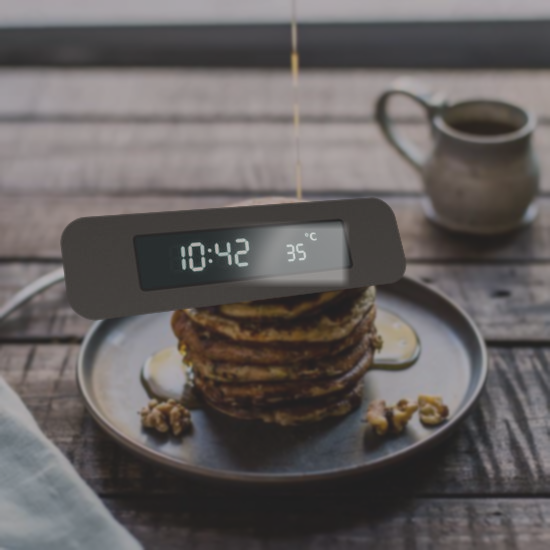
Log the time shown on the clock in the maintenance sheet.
10:42
